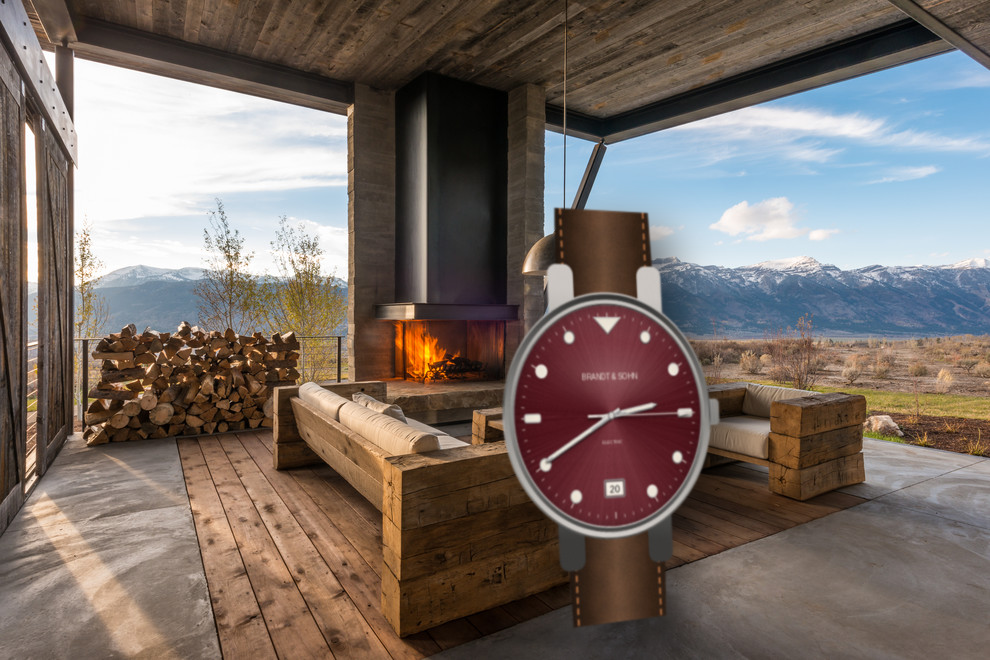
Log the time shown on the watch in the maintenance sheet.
2:40:15
